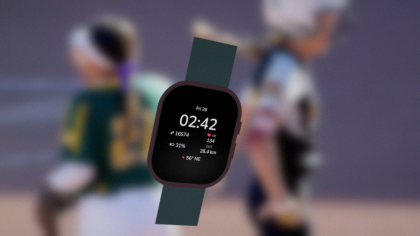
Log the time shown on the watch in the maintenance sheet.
2:42
